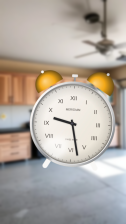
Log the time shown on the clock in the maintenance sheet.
9:28
